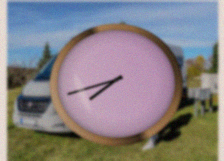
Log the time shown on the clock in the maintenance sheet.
7:42
